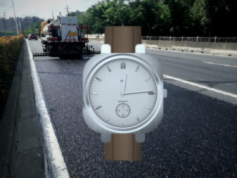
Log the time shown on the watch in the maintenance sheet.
12:14
